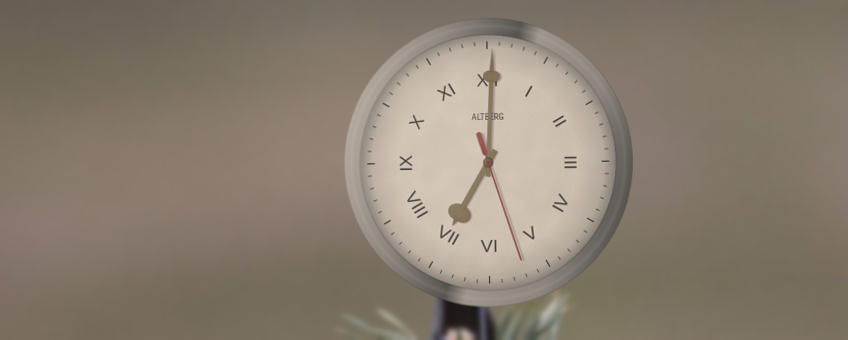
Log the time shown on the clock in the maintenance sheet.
7:00:27
